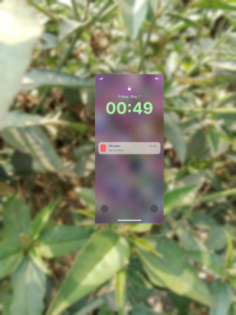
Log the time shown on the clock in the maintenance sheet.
0:49
